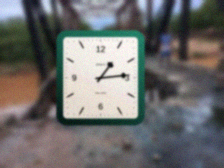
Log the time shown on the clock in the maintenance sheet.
1:14
